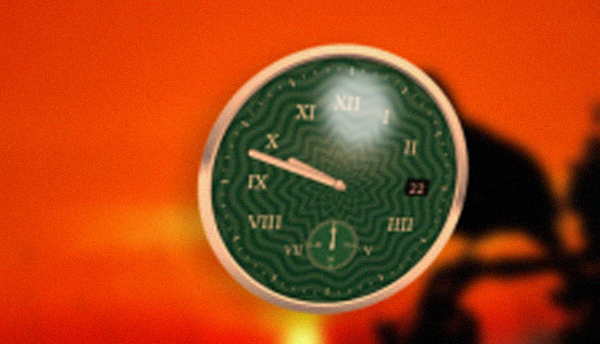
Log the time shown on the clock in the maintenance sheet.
9:48
